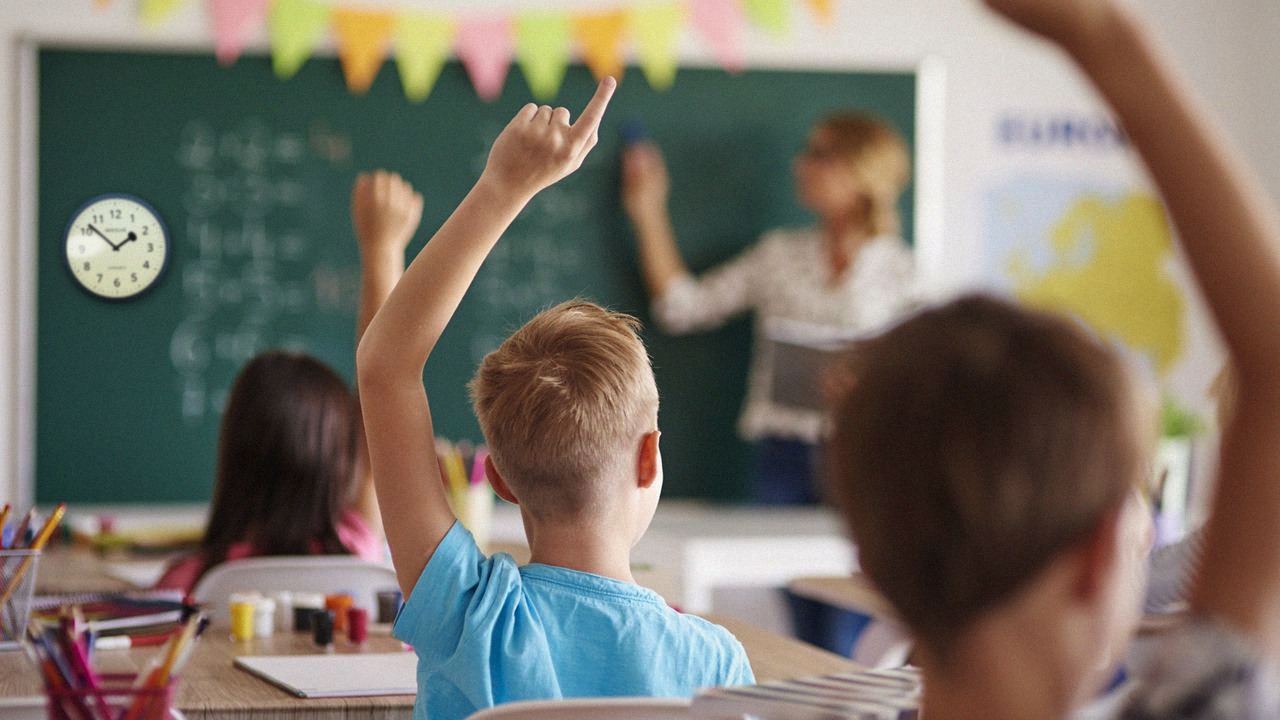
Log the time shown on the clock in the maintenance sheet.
1:52
